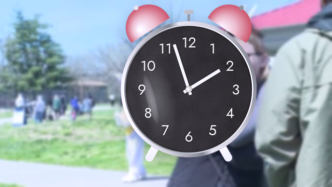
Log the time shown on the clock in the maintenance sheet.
1:57
